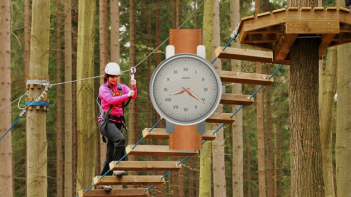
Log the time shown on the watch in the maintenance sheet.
8:21
